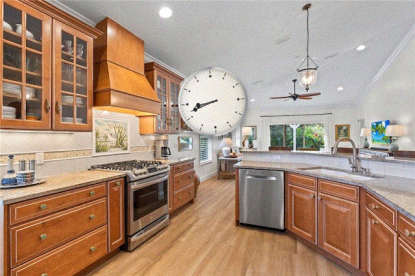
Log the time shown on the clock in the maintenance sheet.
8:42
